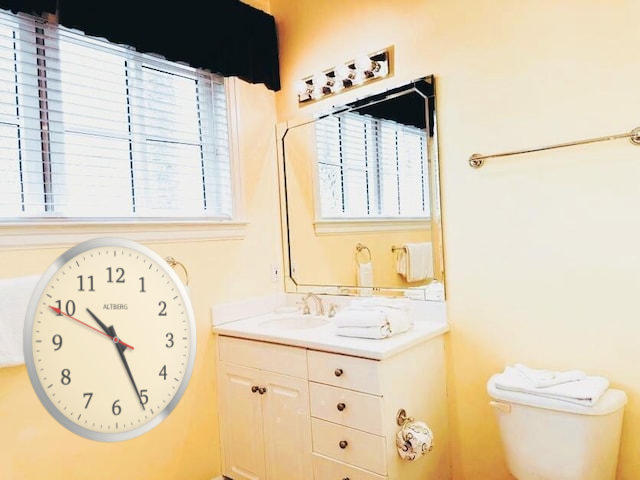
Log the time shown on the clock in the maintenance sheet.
10:25:49
